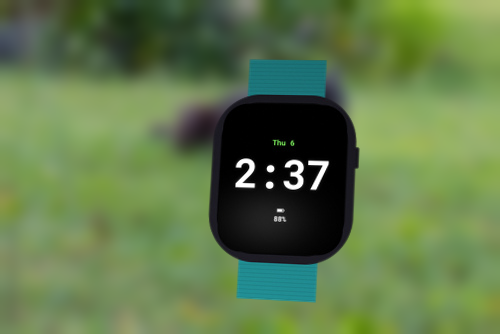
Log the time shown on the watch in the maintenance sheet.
2:37
